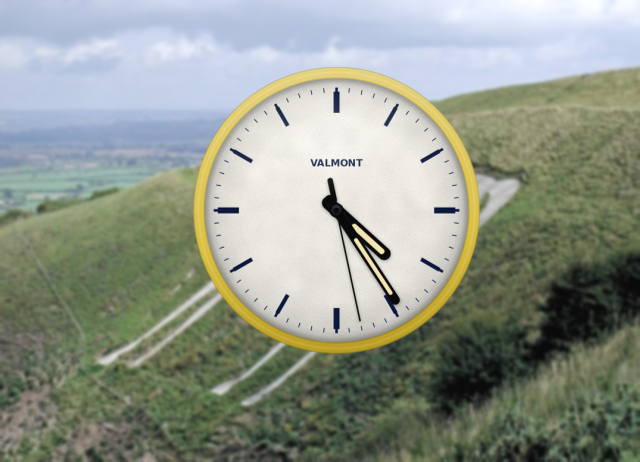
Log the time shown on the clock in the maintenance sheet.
4:24:28
